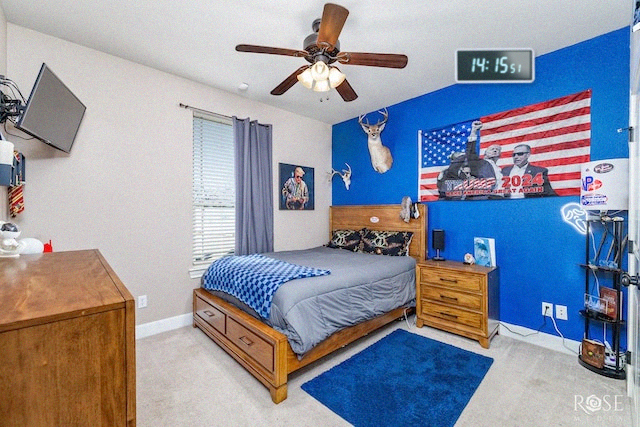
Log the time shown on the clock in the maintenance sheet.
14:15:51
